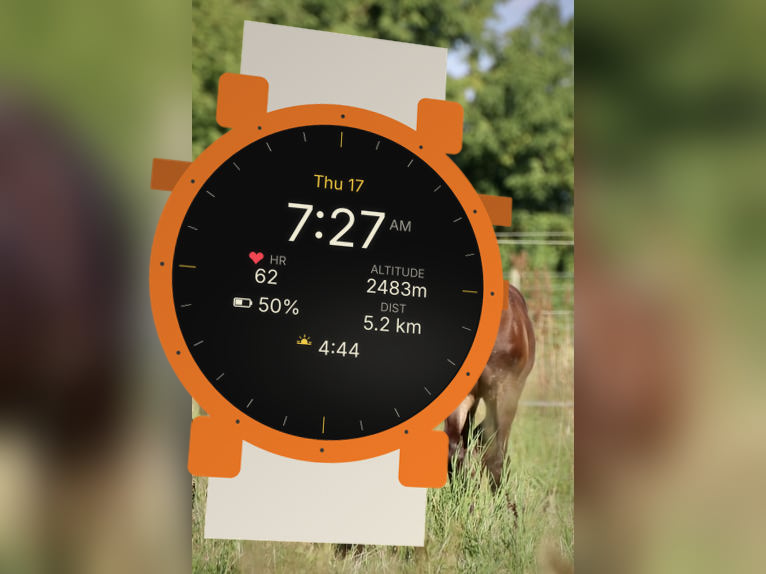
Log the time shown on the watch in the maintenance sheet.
7:27
